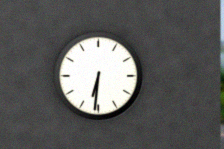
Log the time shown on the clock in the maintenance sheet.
6:31
